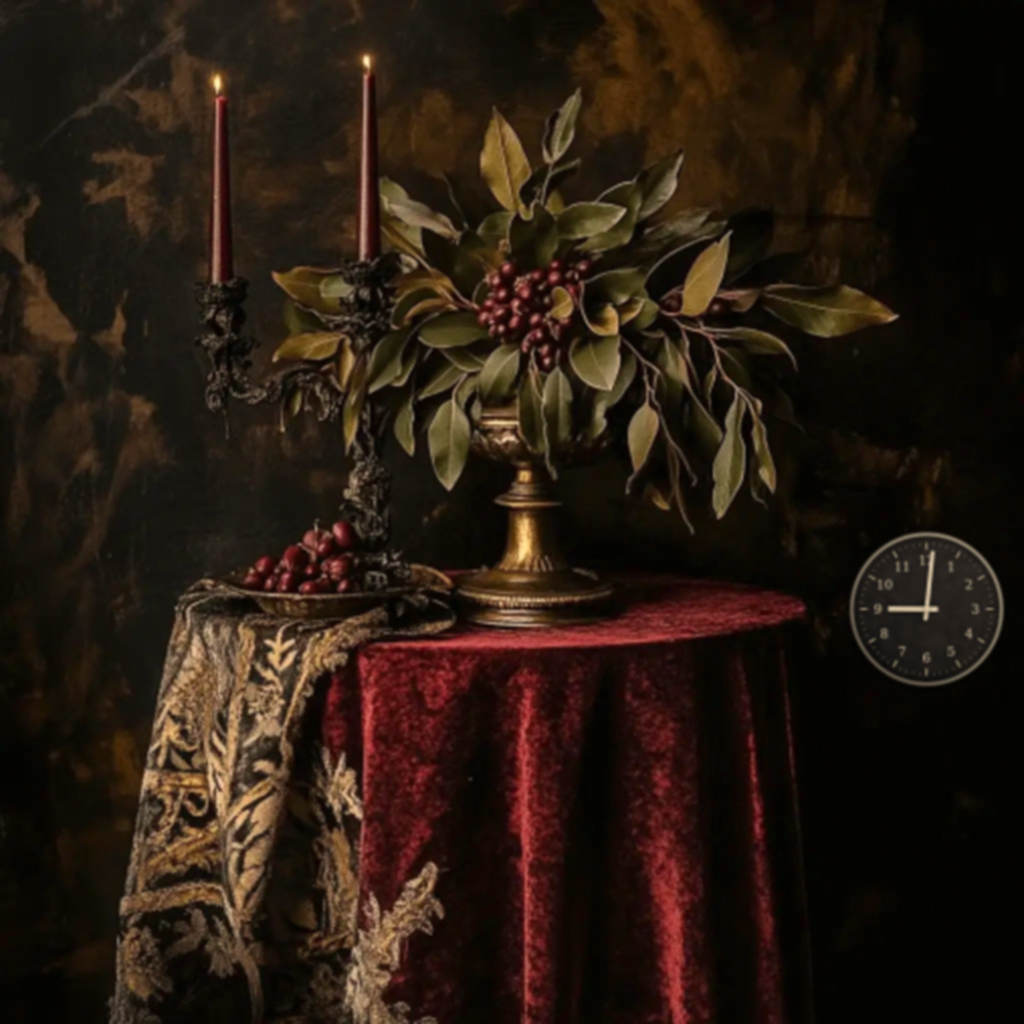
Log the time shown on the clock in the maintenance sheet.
9:01
